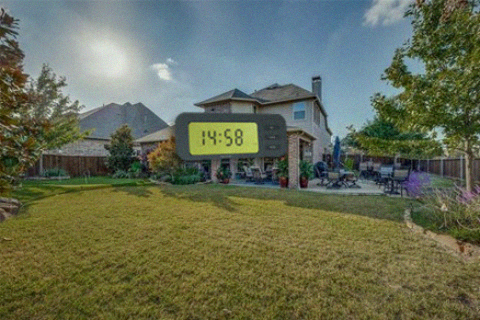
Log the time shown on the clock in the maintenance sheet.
14:58
